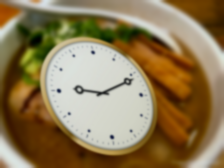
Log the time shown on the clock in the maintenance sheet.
9:11
